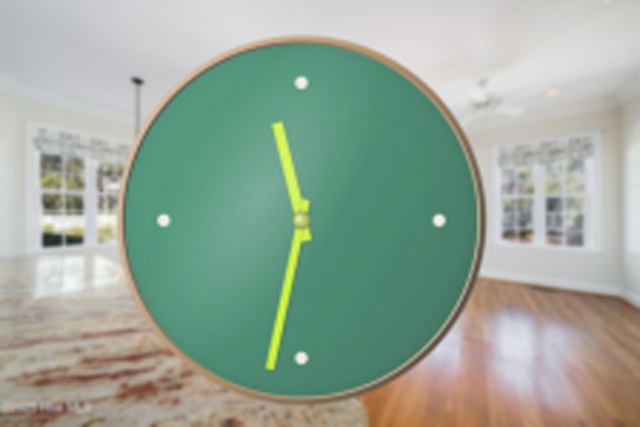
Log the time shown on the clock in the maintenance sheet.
11:32
